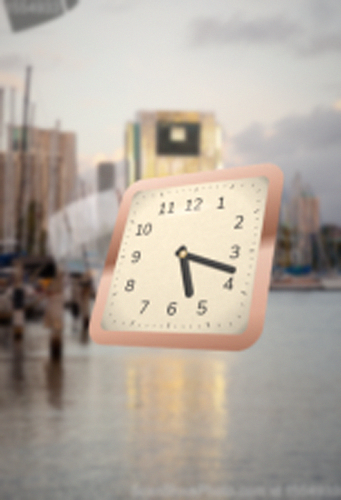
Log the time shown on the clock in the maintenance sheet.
5:18
